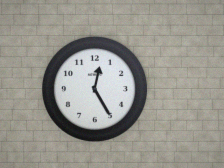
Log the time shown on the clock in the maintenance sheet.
12:25
